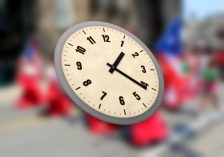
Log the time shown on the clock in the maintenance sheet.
1:21
